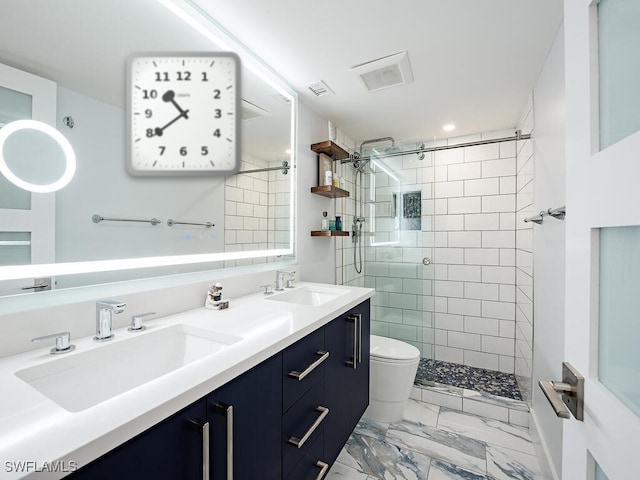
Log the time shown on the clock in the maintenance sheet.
10:39
